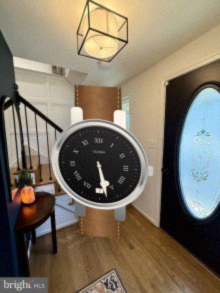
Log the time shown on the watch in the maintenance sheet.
5:28
